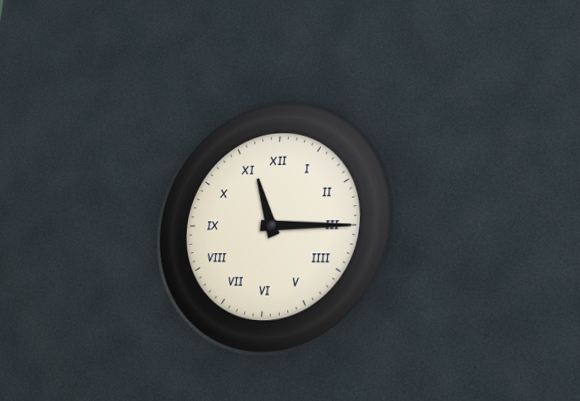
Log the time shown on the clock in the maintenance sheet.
11:15
